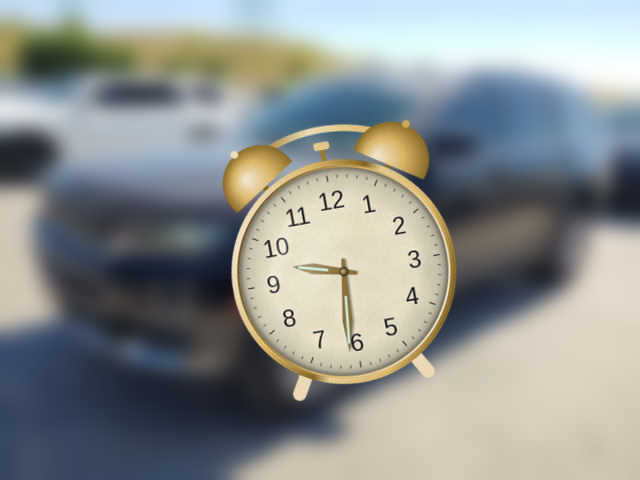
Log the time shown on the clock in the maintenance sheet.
9:31
